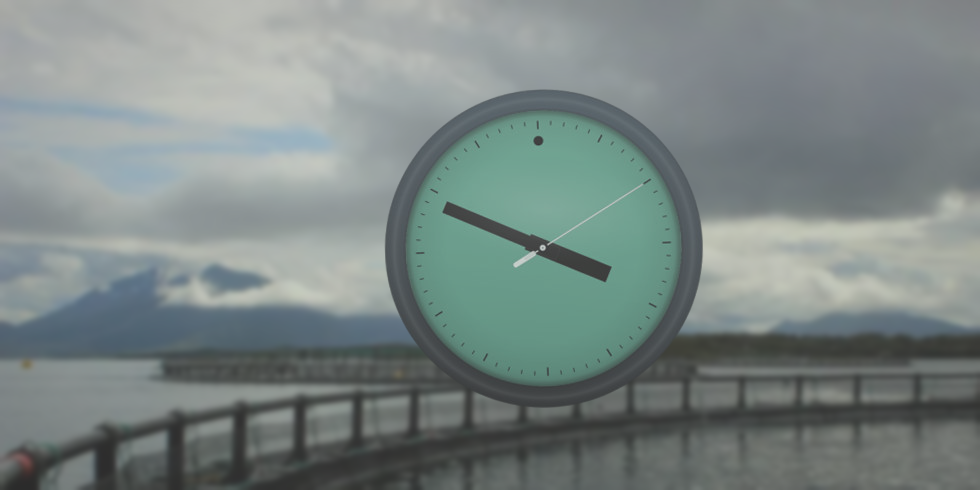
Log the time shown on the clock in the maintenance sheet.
3:49:10
